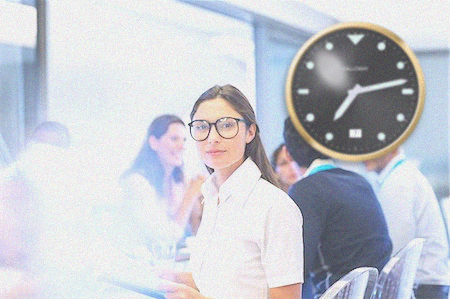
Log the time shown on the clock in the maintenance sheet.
7:13
